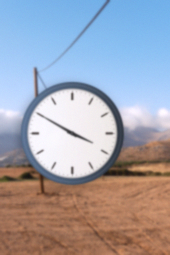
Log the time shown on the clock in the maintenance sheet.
3:50
